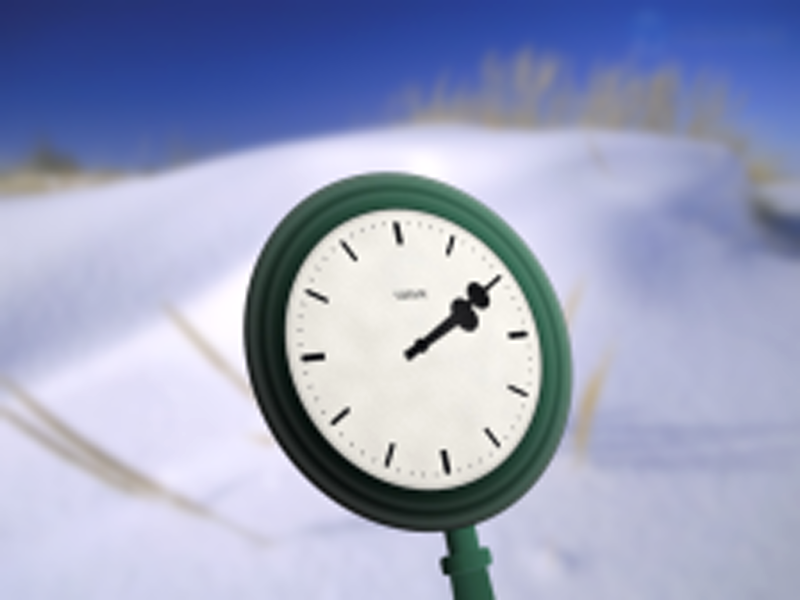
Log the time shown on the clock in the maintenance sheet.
2:10
